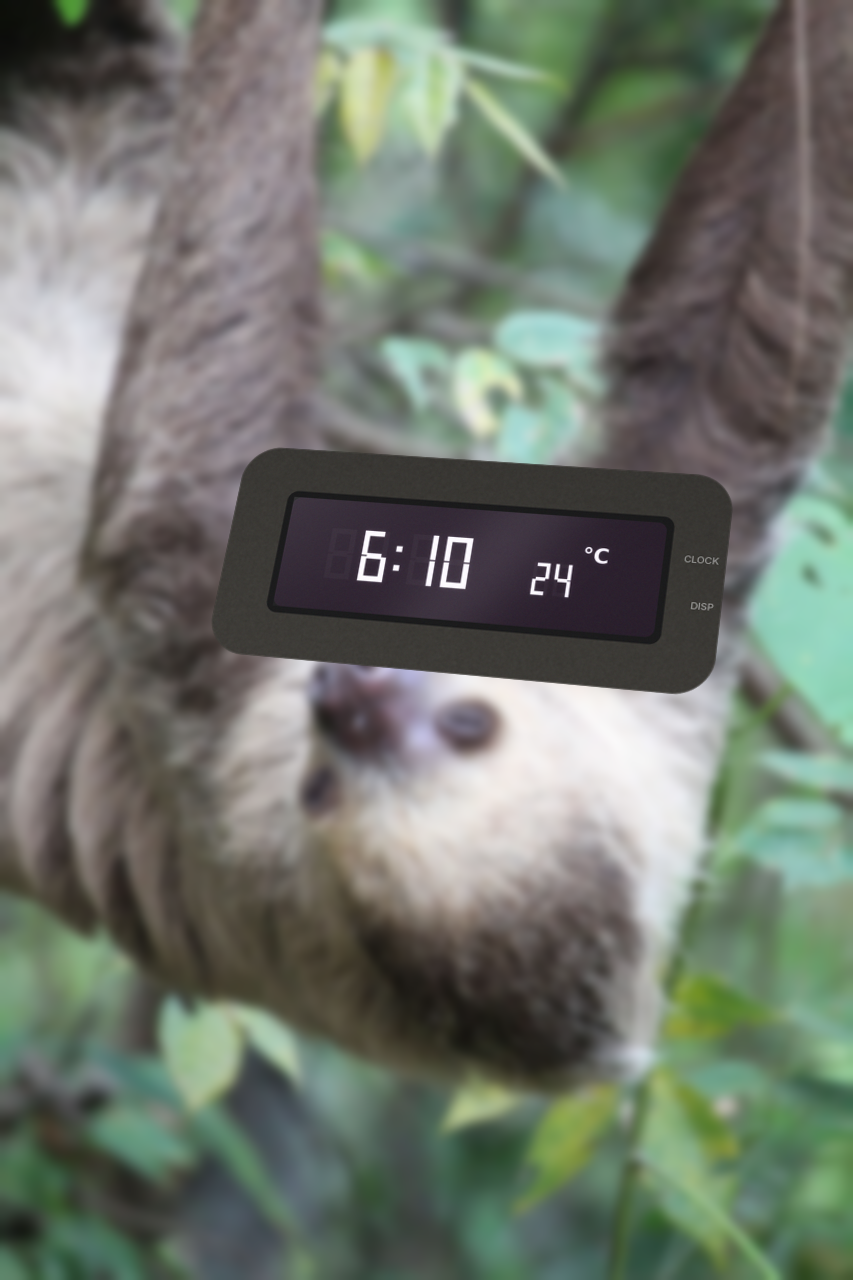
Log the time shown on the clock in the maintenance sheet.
6:10
